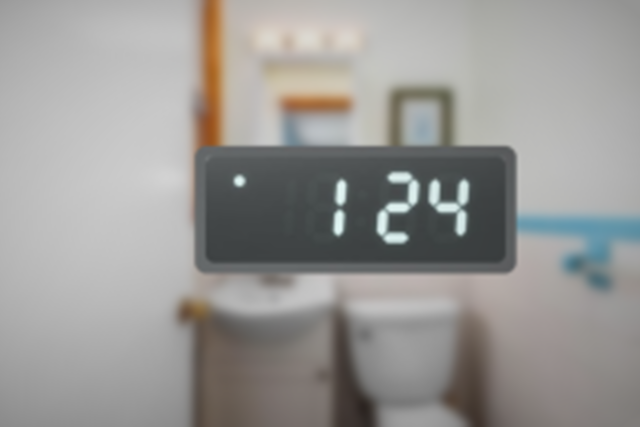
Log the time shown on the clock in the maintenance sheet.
1:24
